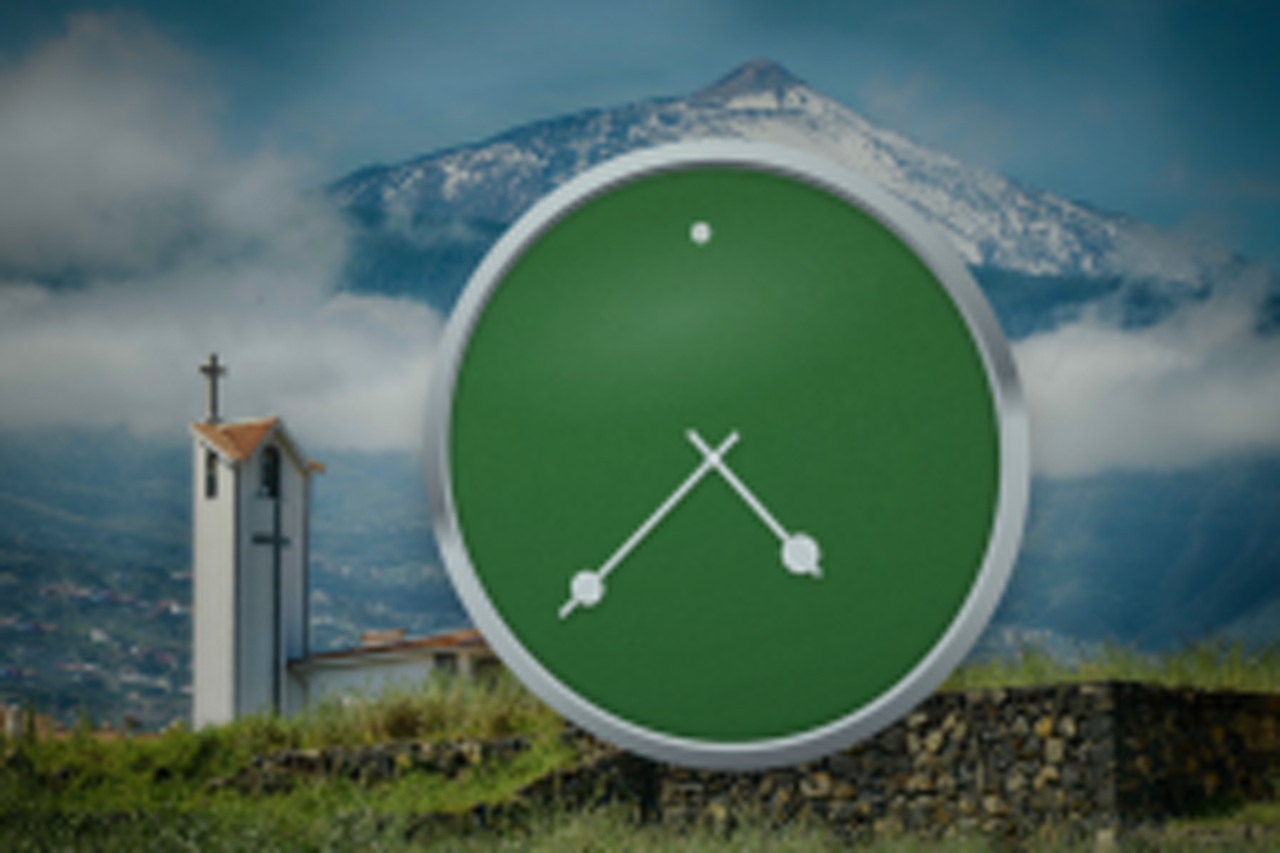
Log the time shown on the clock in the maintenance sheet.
4:38
